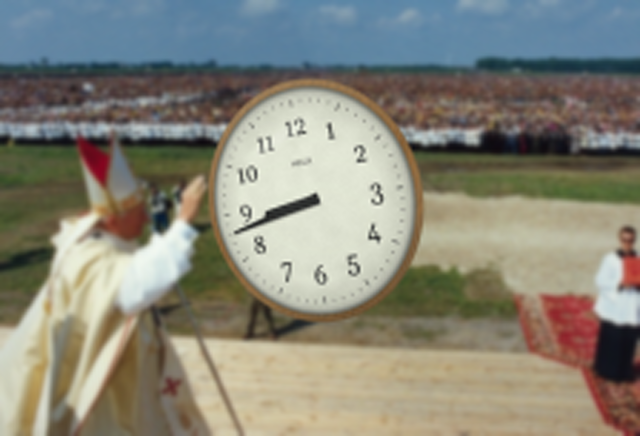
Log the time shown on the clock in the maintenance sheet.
8:43
